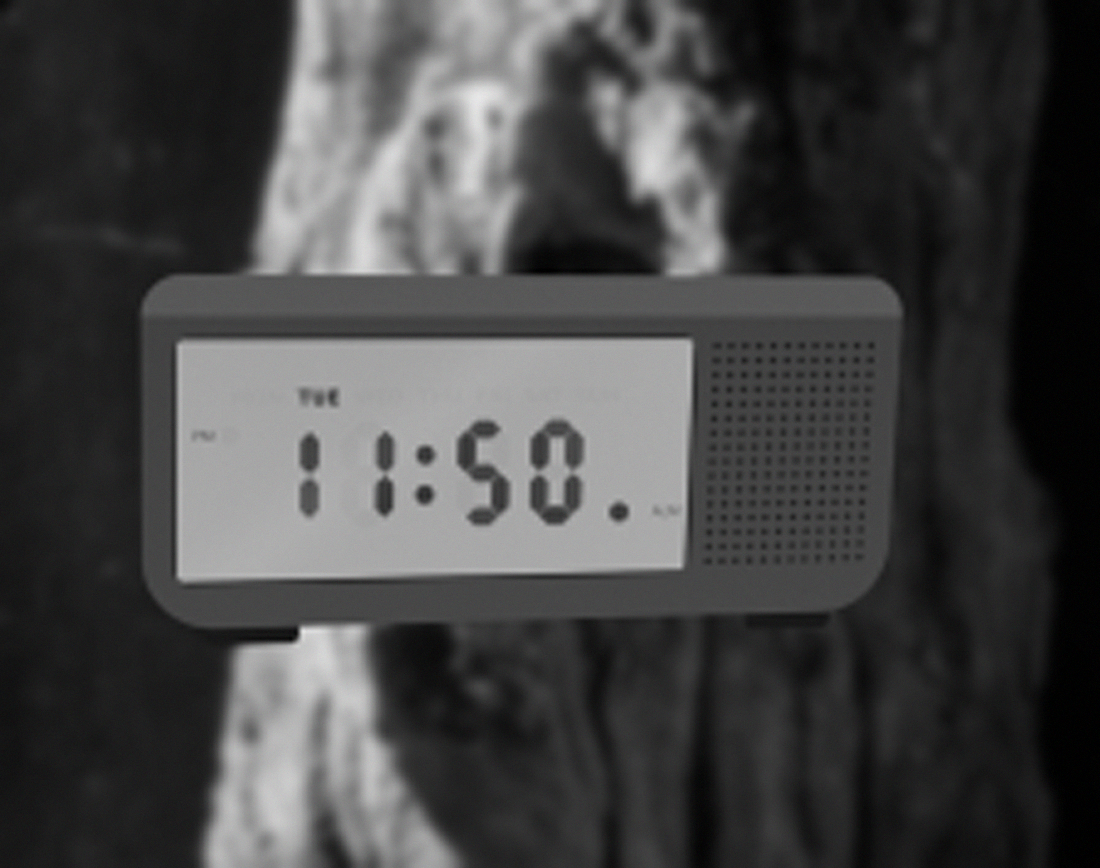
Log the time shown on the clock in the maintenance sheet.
11:50
